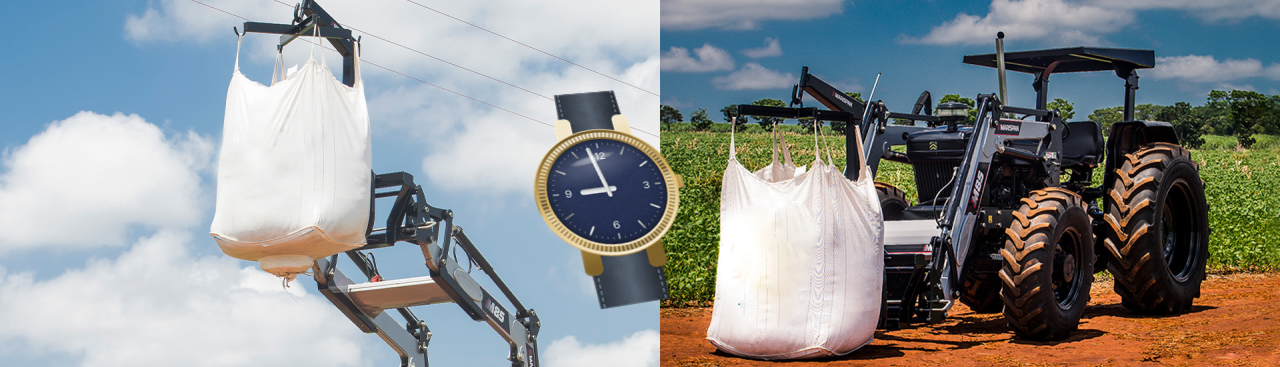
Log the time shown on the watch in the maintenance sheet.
8:58
